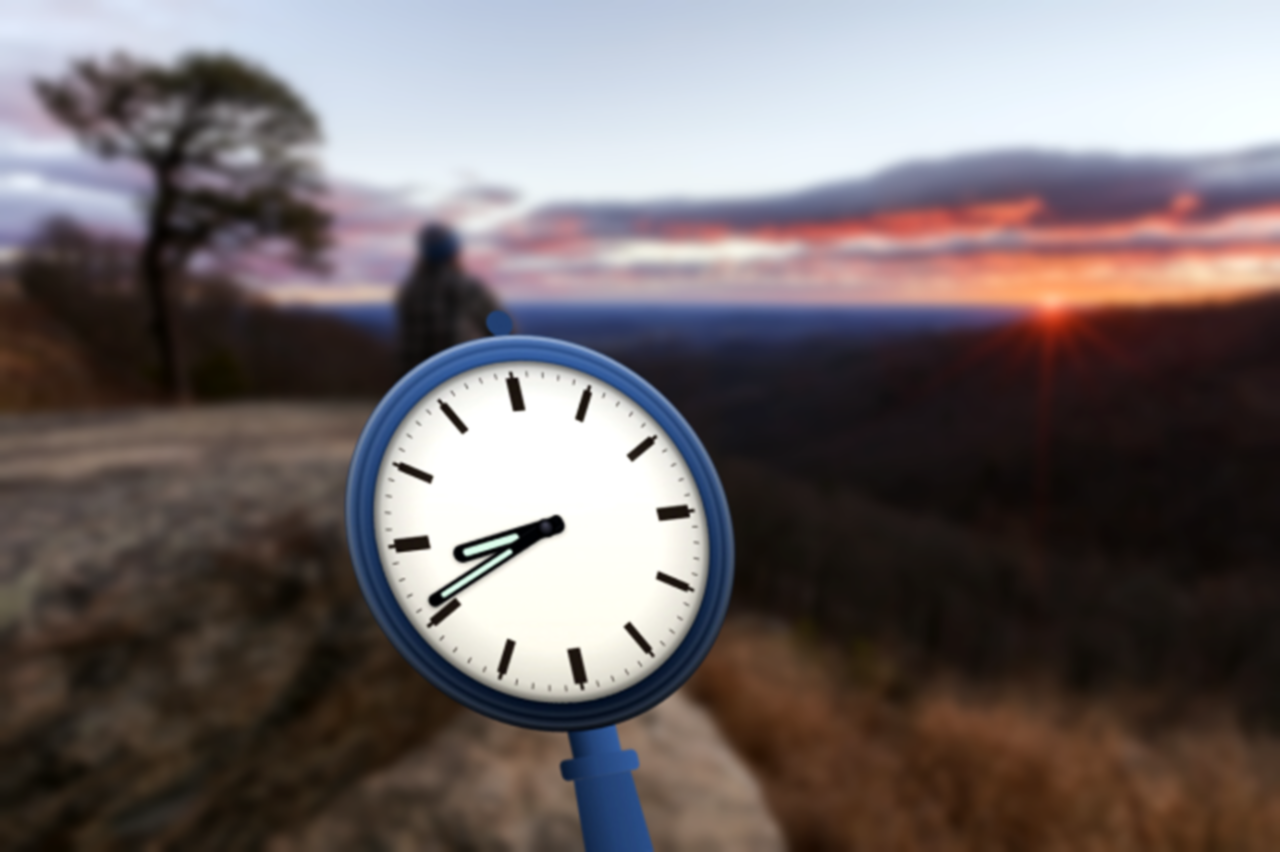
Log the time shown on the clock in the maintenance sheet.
8:41
